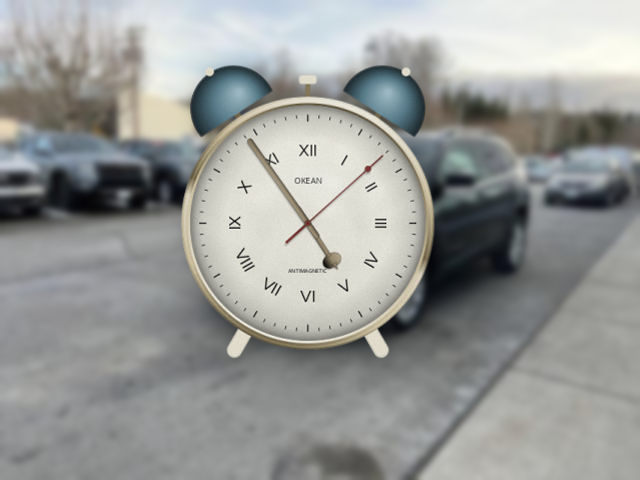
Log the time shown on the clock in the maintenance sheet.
4:54:08
